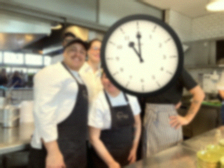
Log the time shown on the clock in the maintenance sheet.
11:00
